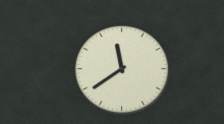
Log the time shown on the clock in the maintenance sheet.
11:39
